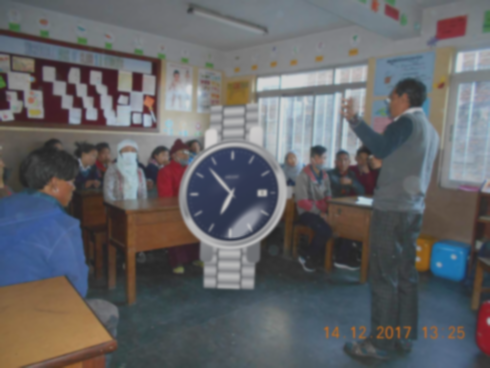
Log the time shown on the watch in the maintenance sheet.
6:53
